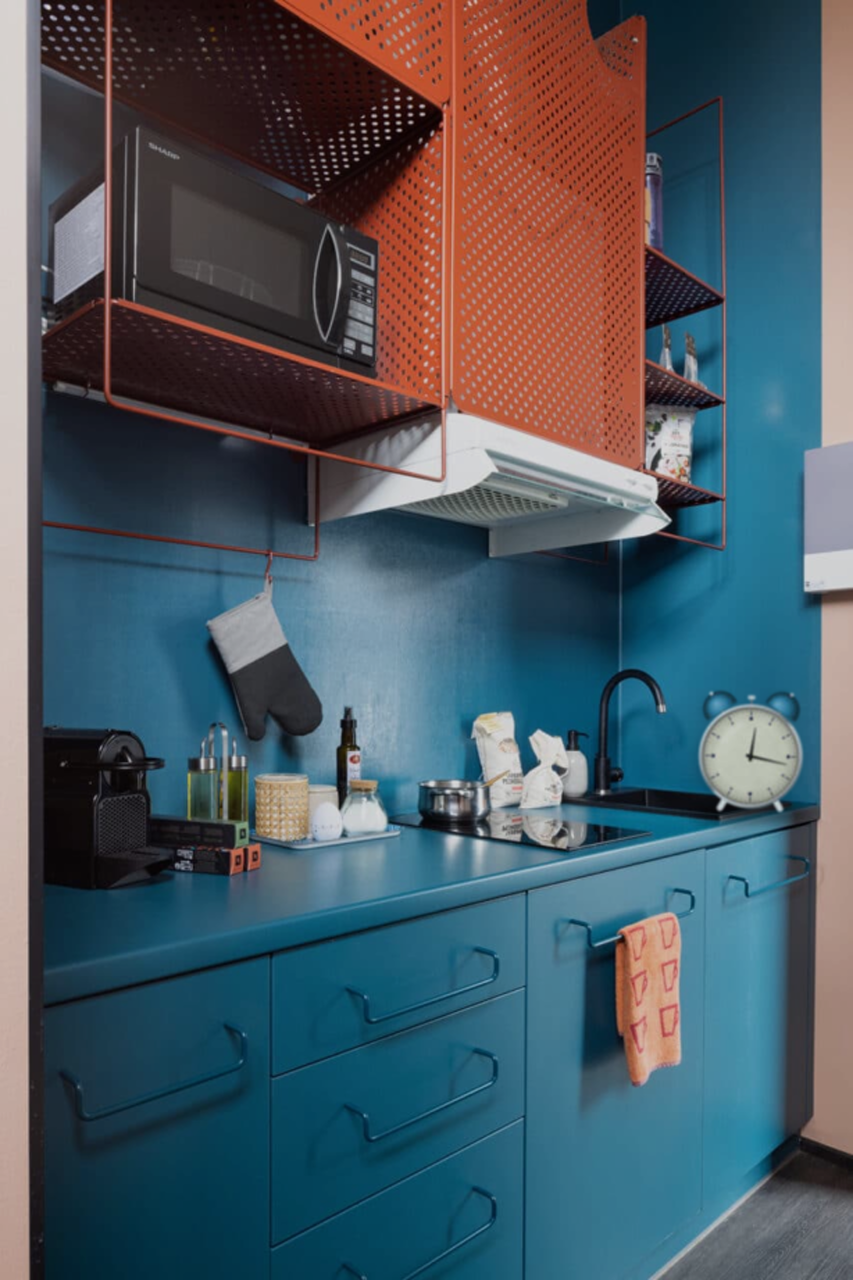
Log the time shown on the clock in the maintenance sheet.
12:17
